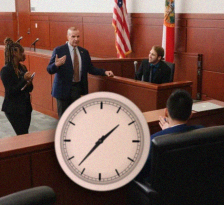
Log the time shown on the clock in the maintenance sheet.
1:37
